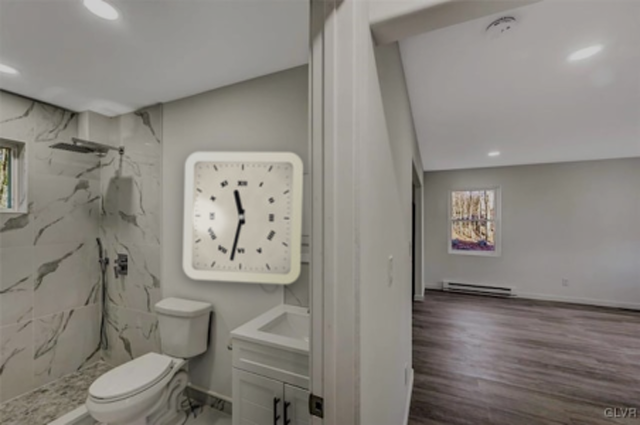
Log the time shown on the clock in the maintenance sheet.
11:32
